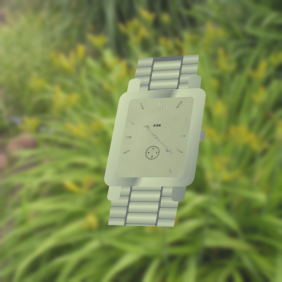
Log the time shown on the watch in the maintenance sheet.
10:22
